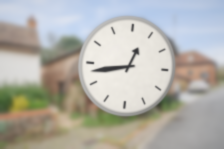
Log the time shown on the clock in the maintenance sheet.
12:43
